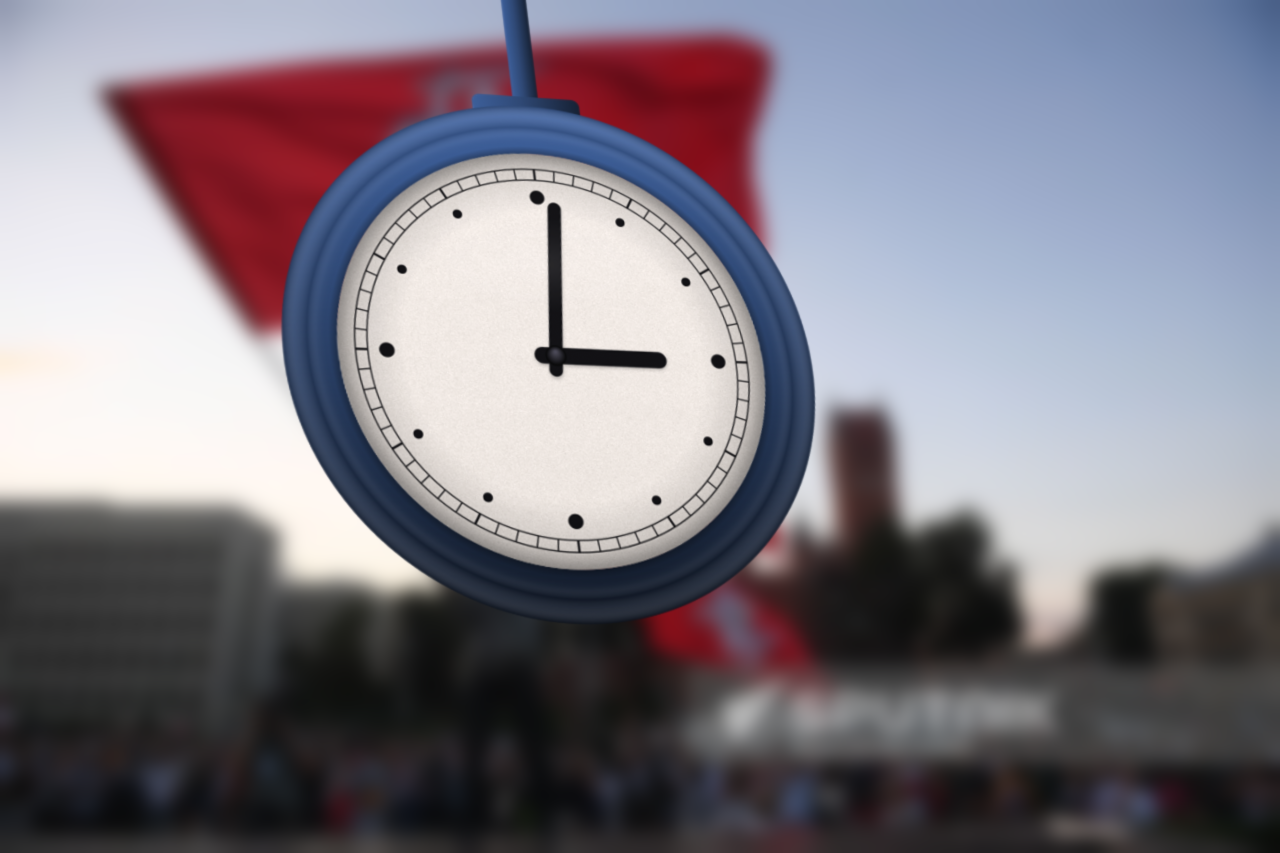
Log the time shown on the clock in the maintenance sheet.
3:01
